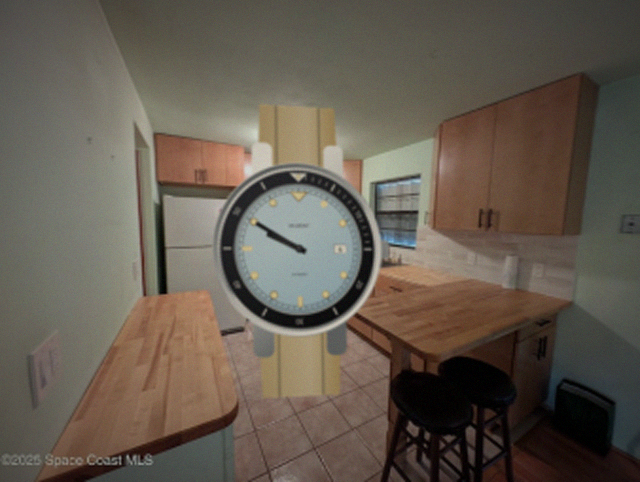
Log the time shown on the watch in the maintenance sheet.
9:50
